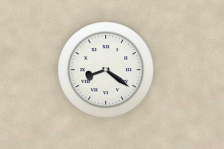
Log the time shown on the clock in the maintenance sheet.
8:21
